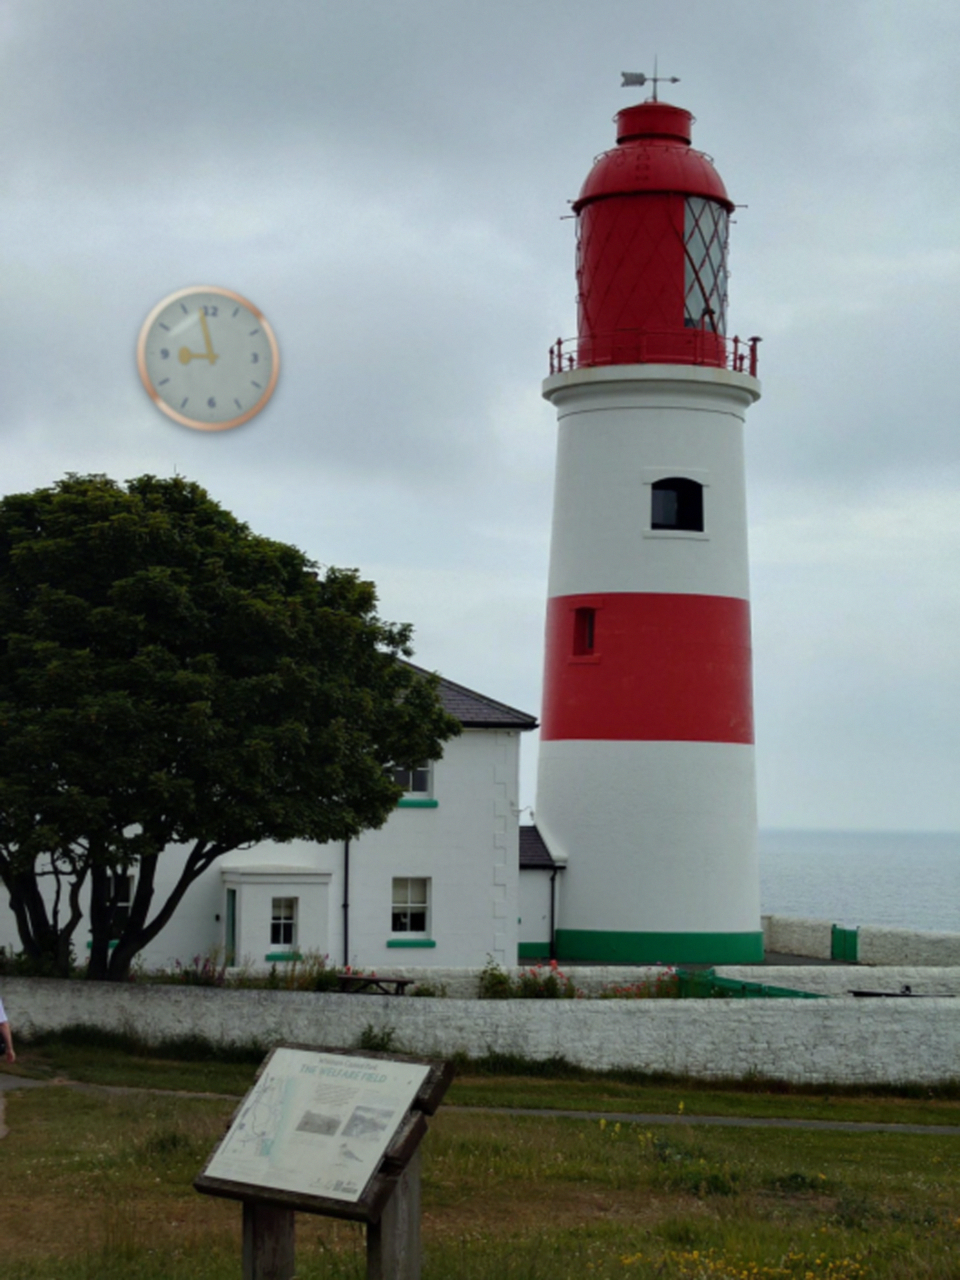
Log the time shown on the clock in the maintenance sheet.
8:58
